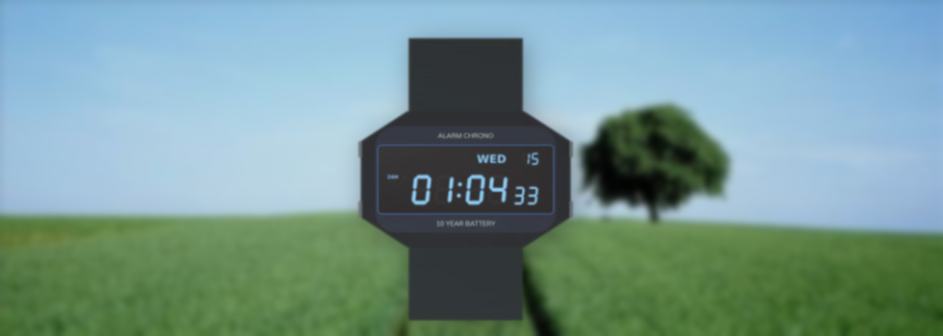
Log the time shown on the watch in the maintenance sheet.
1:04:33
